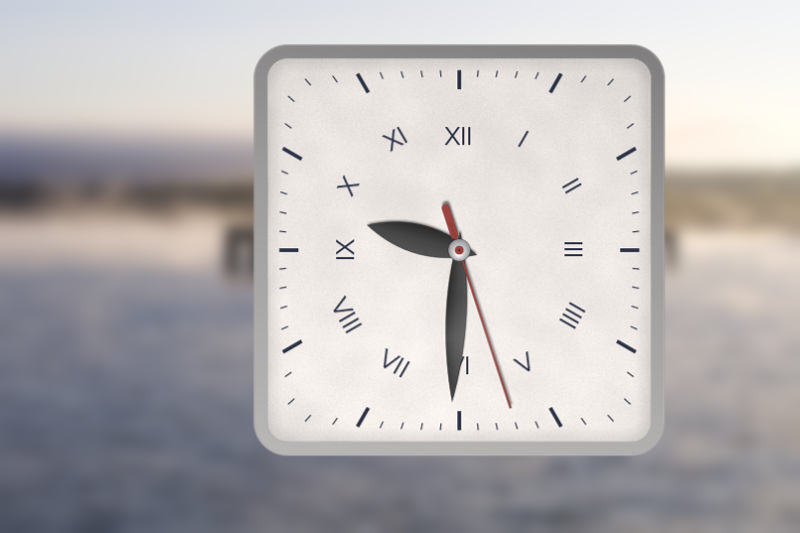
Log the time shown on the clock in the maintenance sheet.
9:30:27
